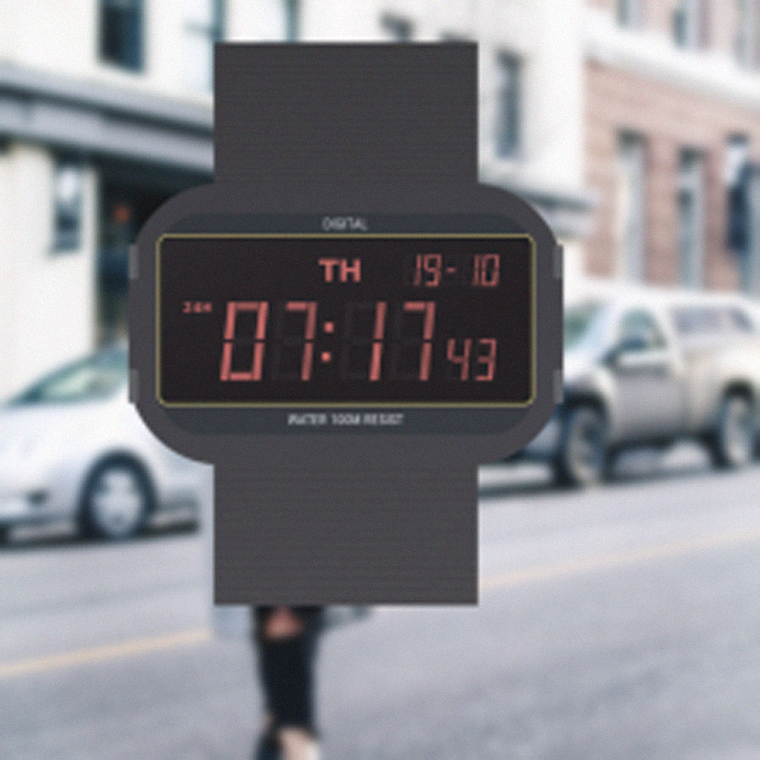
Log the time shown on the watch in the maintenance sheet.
7:17:43
